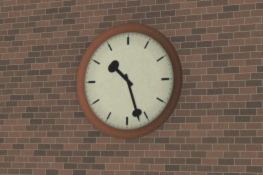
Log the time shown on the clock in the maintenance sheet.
10:27
